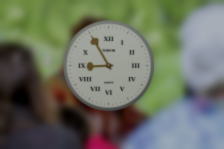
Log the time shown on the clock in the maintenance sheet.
8:55
